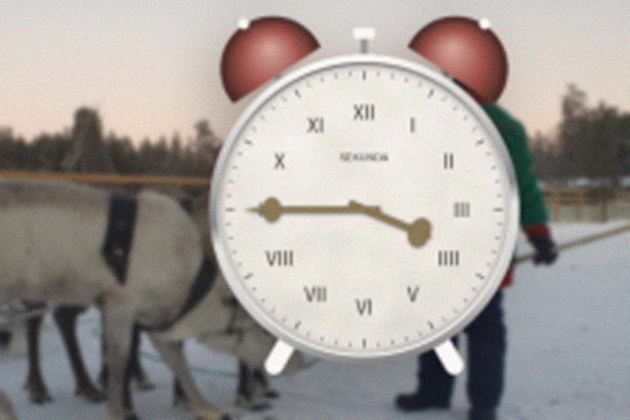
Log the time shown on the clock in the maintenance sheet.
3:45
